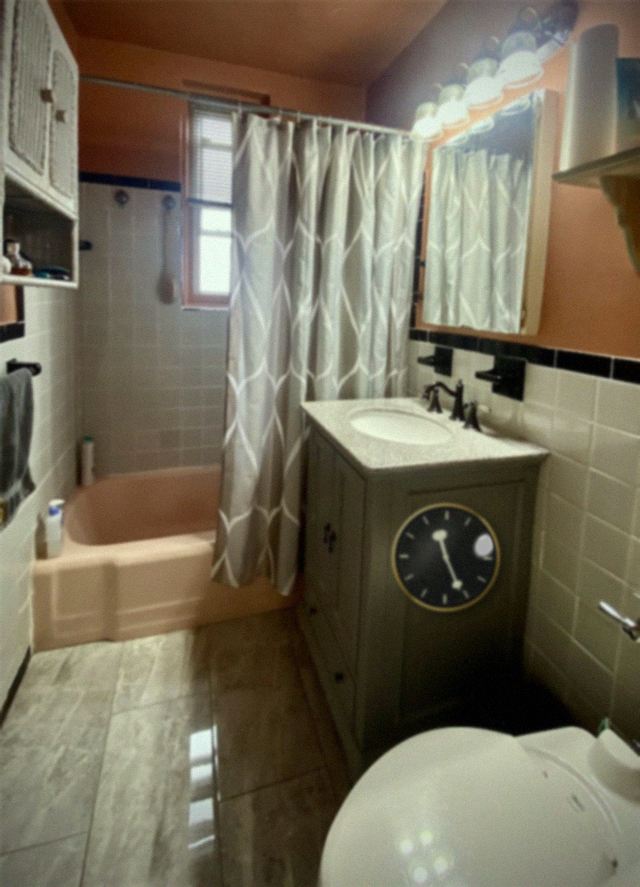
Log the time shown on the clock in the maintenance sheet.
11:26
